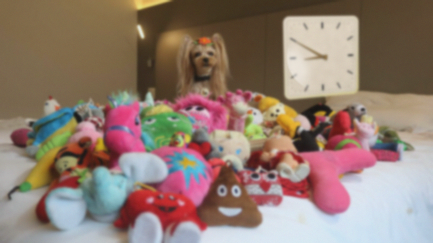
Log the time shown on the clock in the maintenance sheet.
8:50
